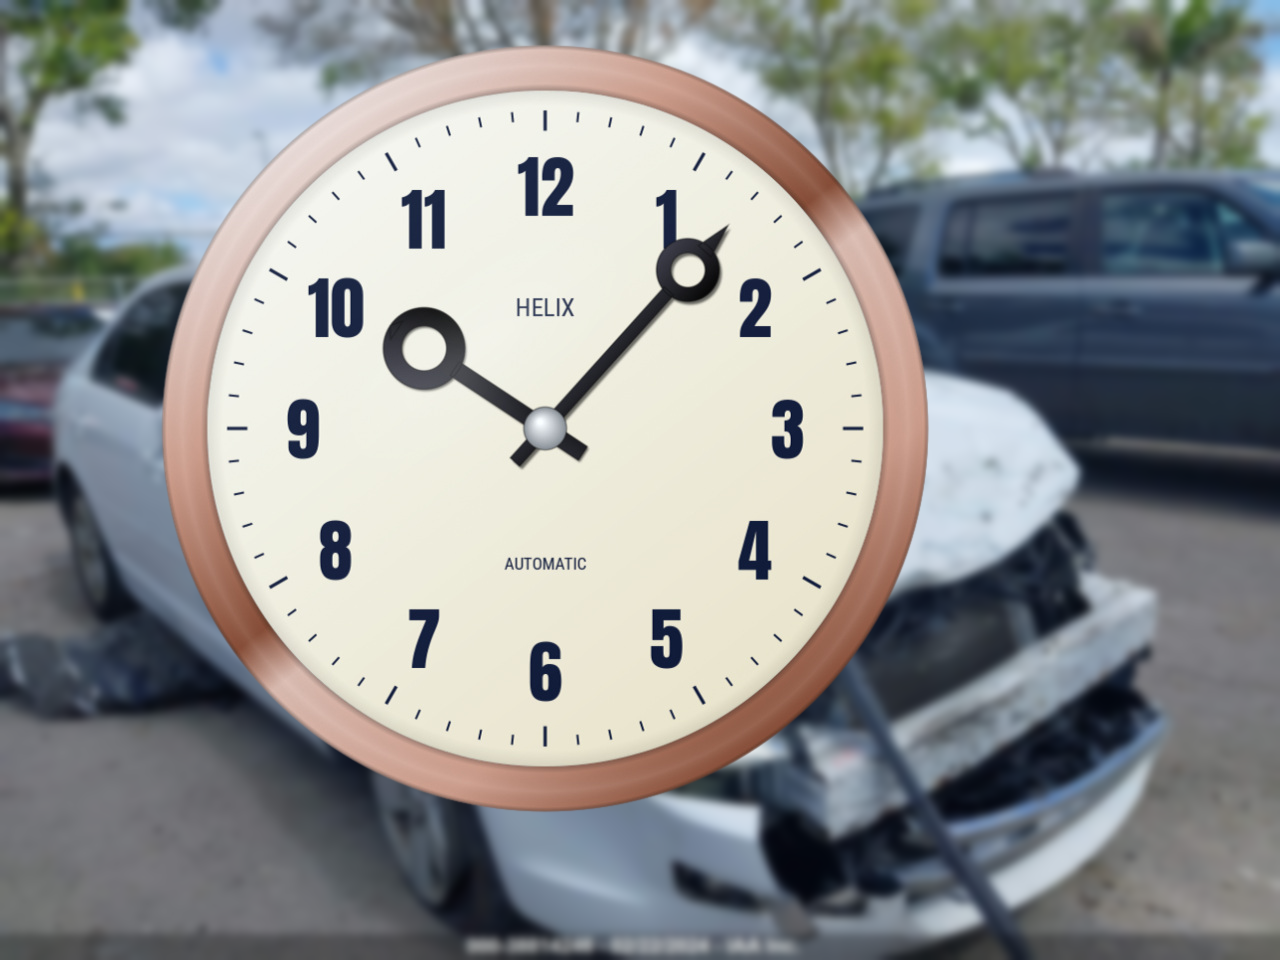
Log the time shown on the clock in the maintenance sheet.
10:07
